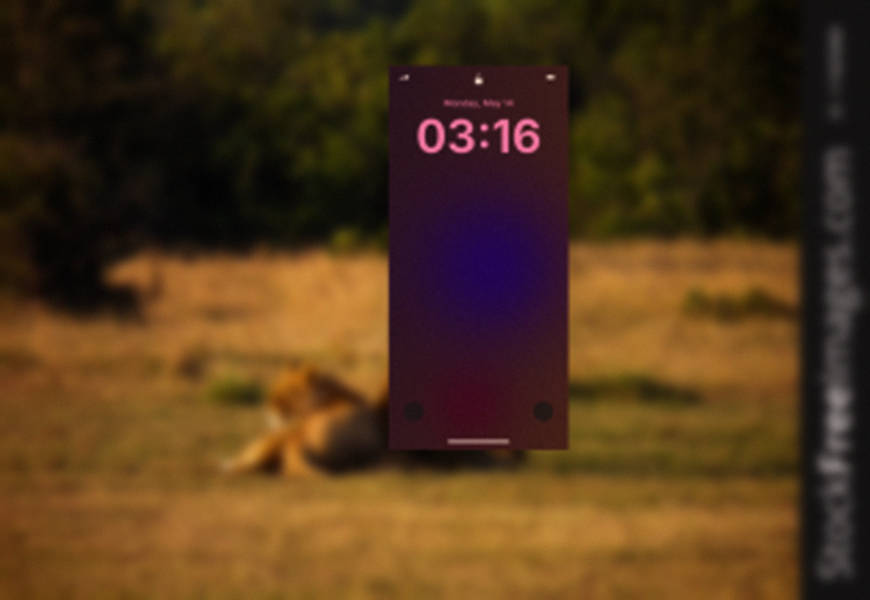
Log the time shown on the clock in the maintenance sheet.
3:16
